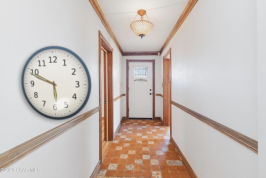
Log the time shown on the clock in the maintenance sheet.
5:49
